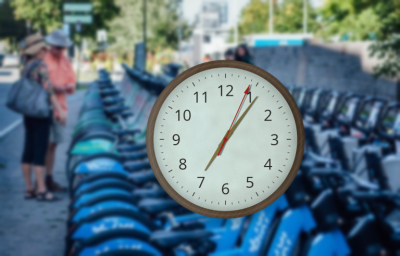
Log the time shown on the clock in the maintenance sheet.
7:06:04
